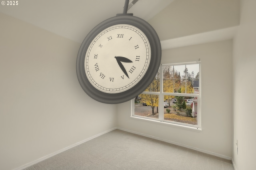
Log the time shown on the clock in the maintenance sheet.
3:23
